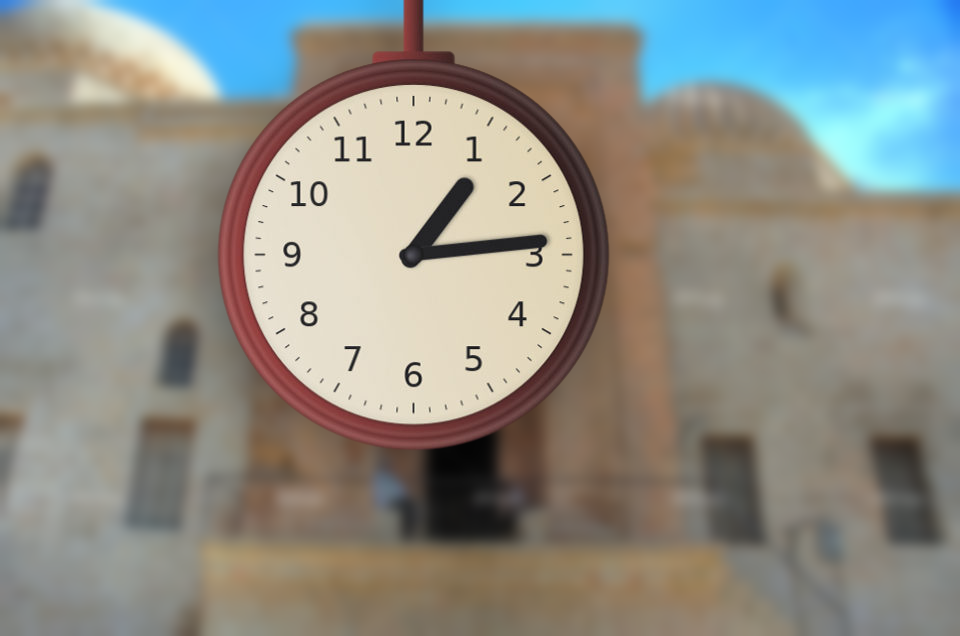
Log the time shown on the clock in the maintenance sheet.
1:14
